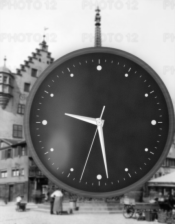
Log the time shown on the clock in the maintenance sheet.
9:28:33
